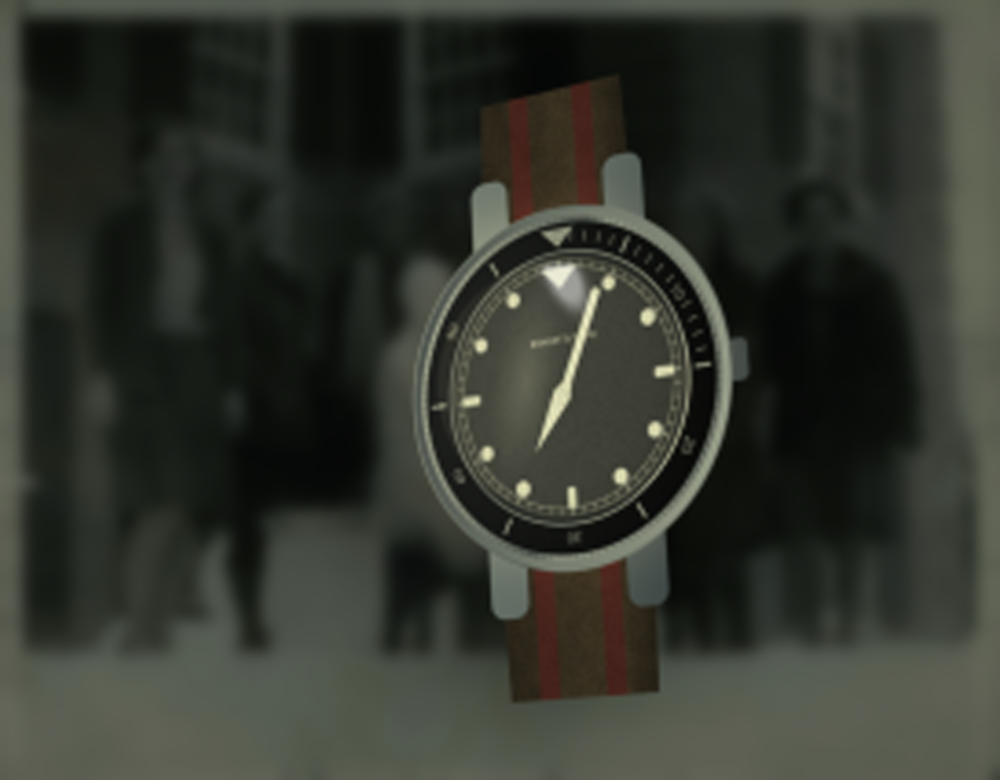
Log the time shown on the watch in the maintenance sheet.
7:04
